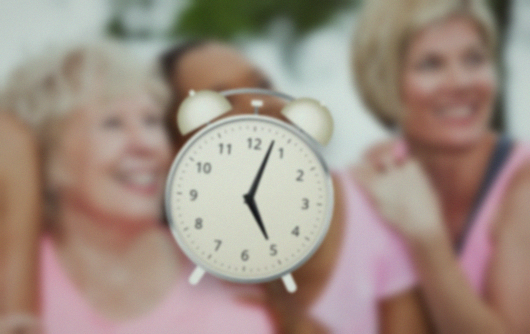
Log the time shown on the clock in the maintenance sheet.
5:03
